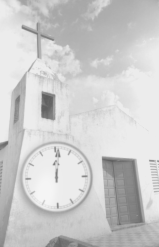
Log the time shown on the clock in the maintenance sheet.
12:01
